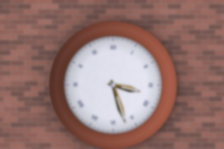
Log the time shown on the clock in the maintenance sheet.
3:27
